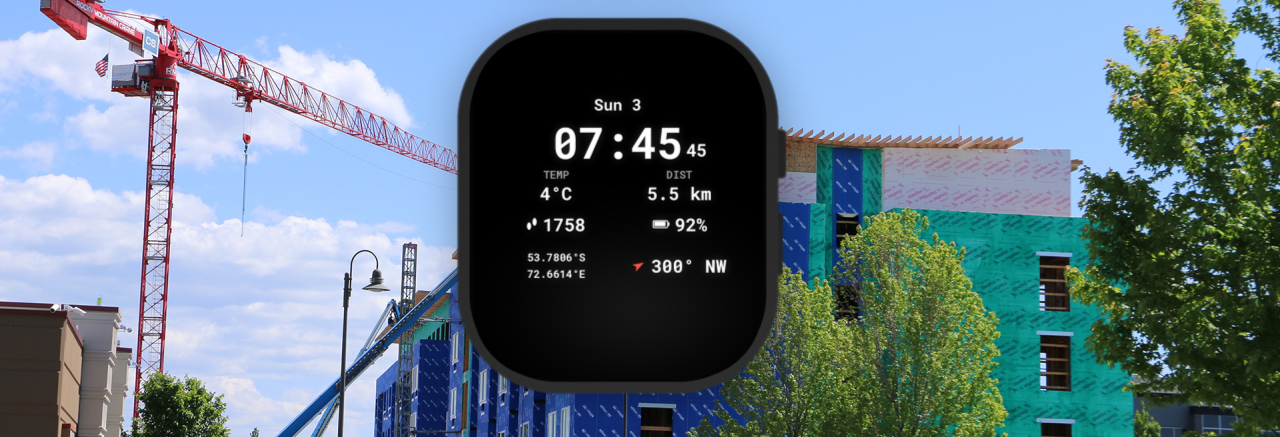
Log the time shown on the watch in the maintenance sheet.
7:45:45
